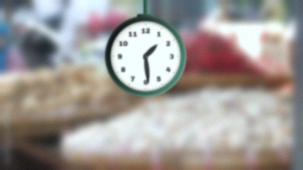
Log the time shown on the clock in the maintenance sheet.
1:29
